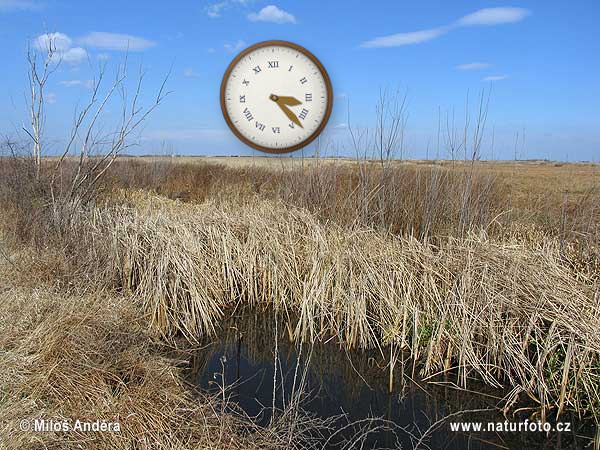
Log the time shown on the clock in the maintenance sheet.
3:23
